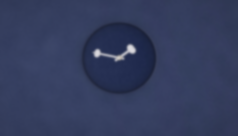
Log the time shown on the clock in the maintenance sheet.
1:47
